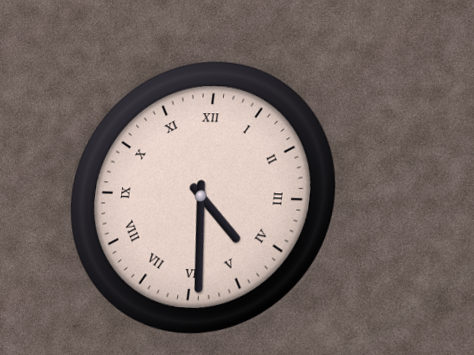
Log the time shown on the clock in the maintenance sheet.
4:29
